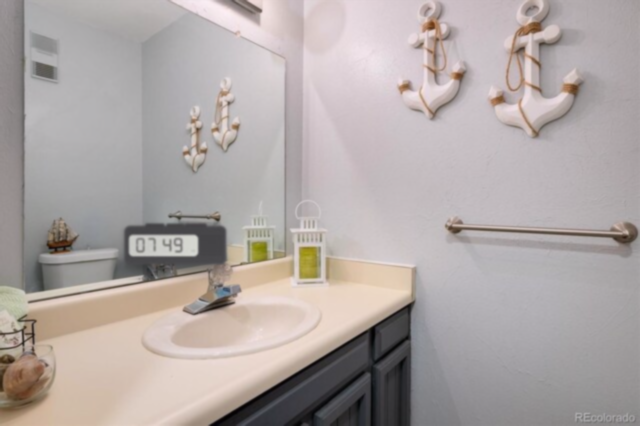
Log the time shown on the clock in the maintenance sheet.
7:49
